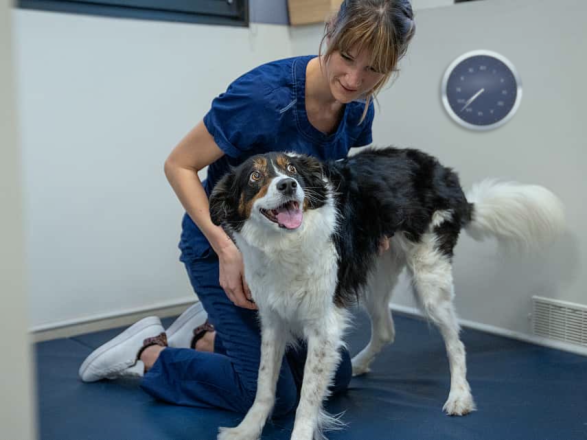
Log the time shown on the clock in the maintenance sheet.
7:37
